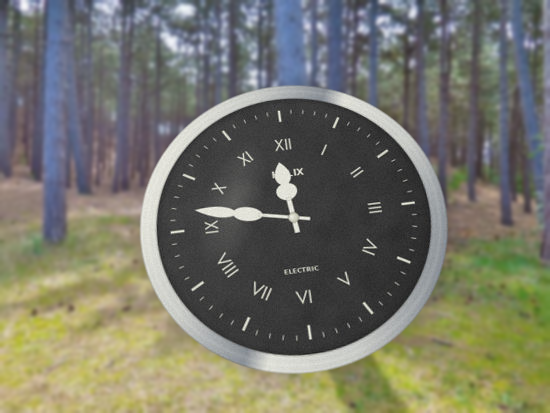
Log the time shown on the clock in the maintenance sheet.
11:47
